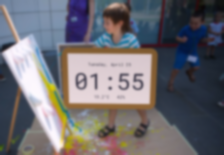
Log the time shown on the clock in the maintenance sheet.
1:55
